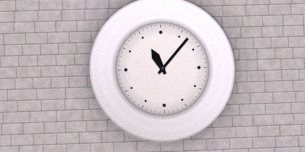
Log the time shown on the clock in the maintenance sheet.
11:07
